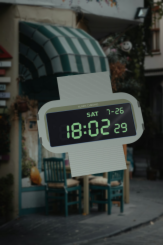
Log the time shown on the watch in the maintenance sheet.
18:02:29
